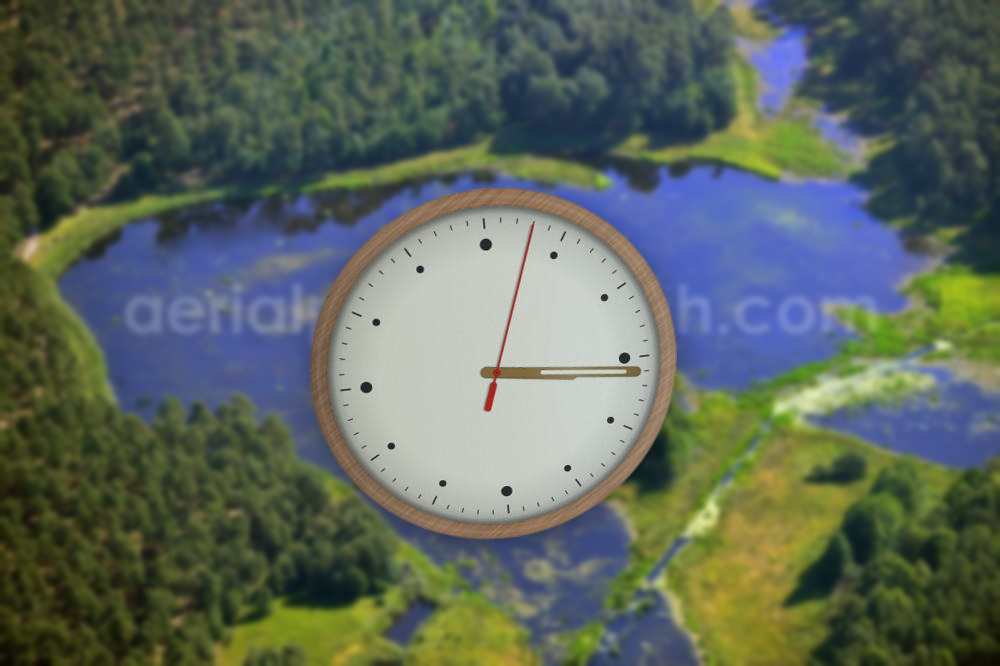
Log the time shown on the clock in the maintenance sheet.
3:16:03
